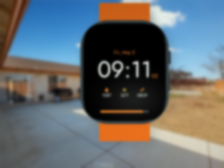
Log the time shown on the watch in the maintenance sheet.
9:11
